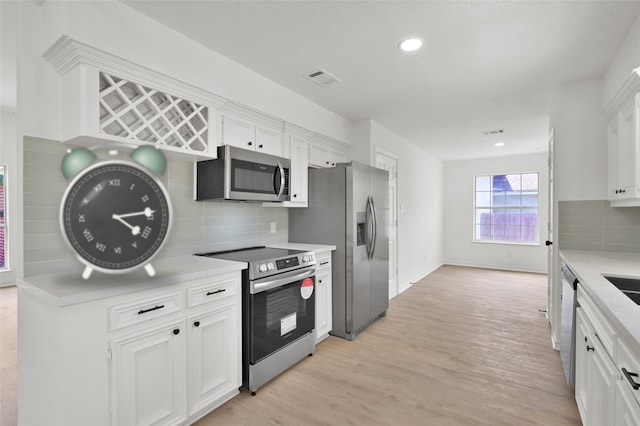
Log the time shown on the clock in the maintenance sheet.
4:14
